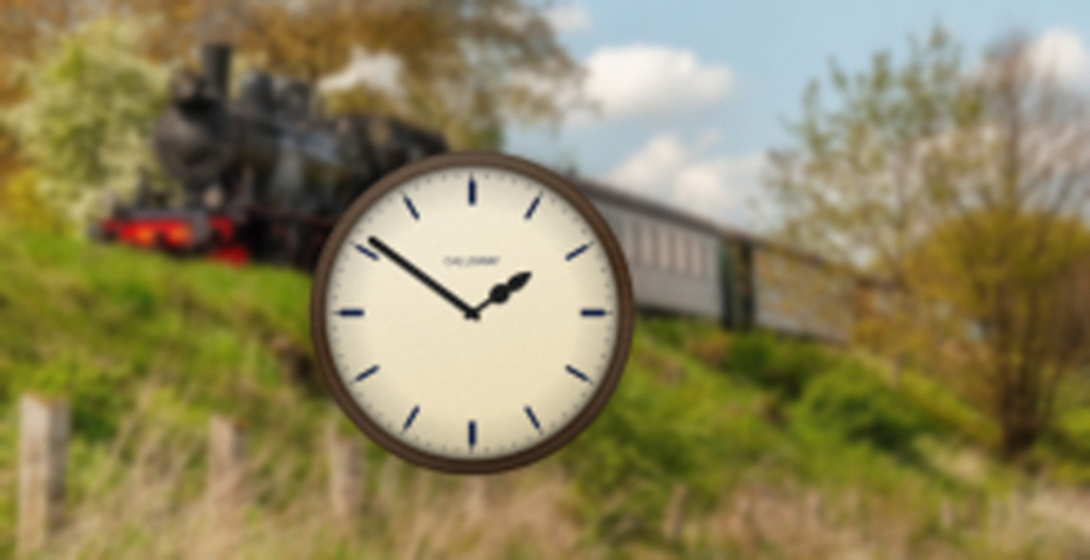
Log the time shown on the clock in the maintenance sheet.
1:51
